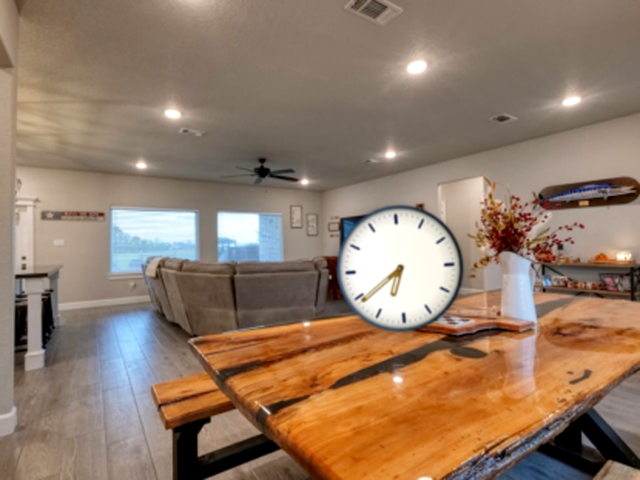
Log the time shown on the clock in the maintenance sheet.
6:39
